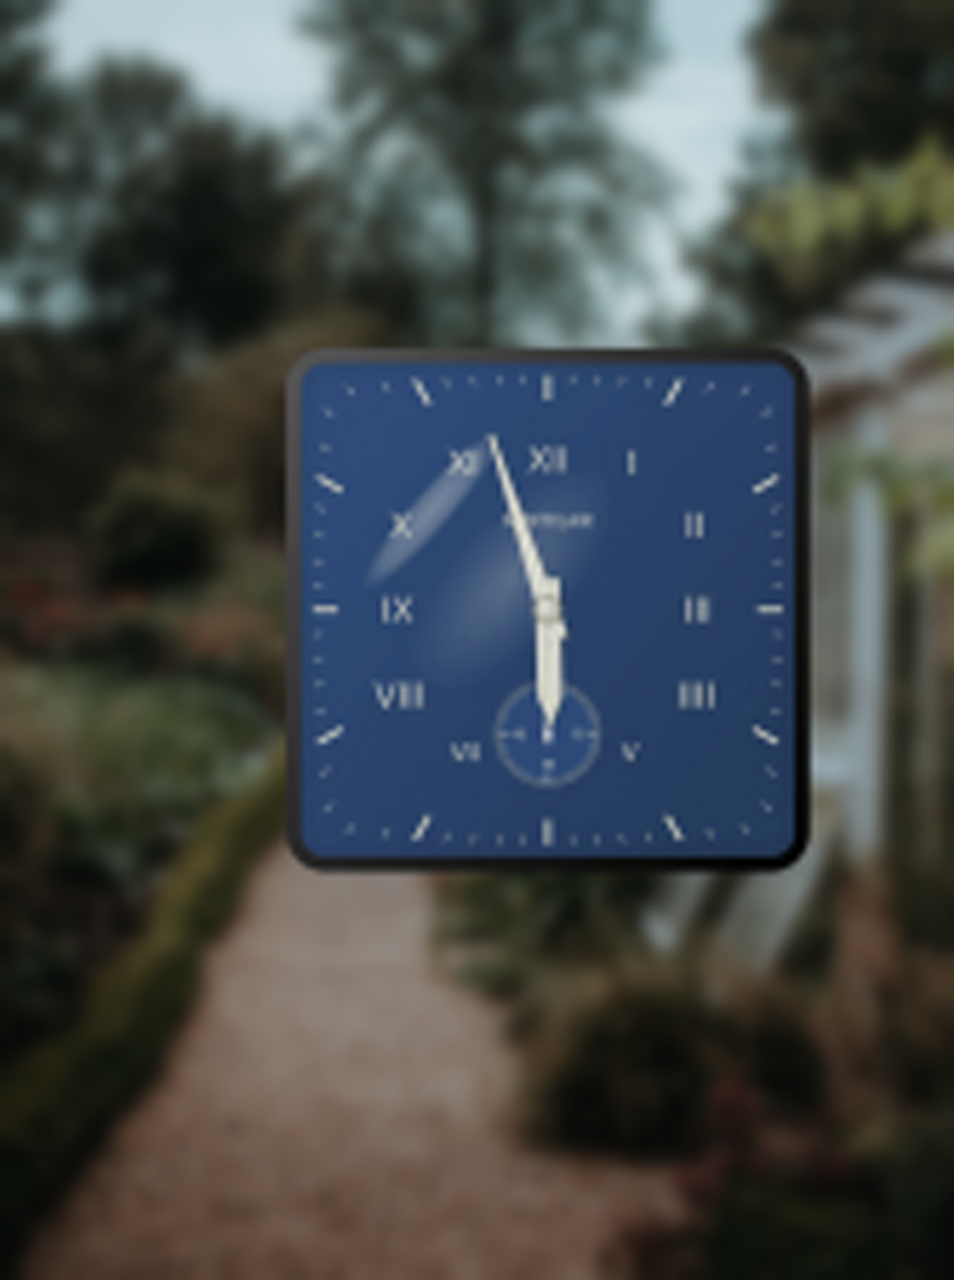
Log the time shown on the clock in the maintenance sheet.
5:57
